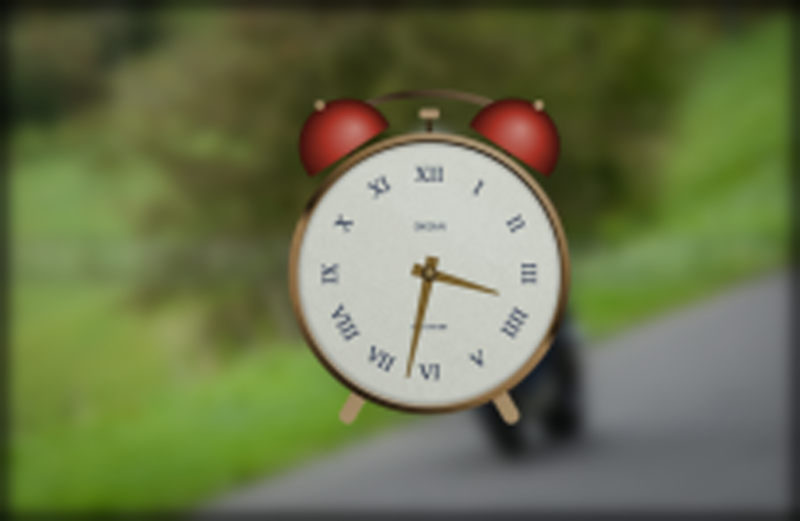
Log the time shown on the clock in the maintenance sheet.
3:32
